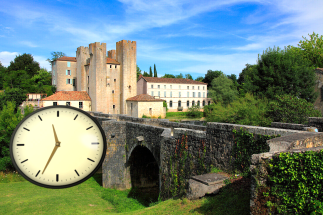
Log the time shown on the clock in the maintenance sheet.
11:34
